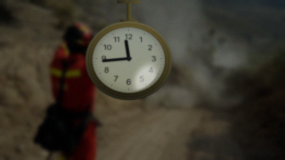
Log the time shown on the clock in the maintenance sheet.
11:44
